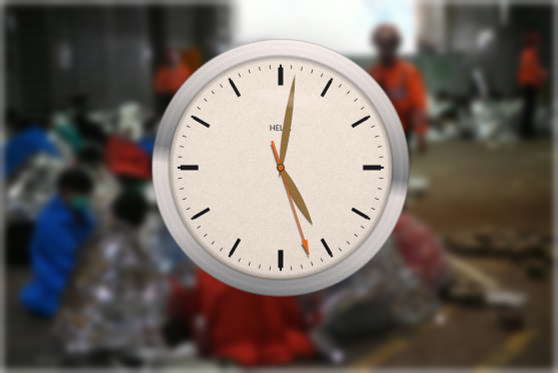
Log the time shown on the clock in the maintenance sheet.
5:01:27
